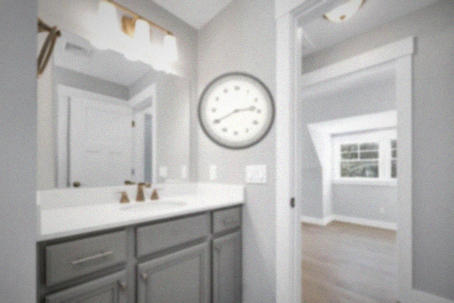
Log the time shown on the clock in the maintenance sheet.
2:40
